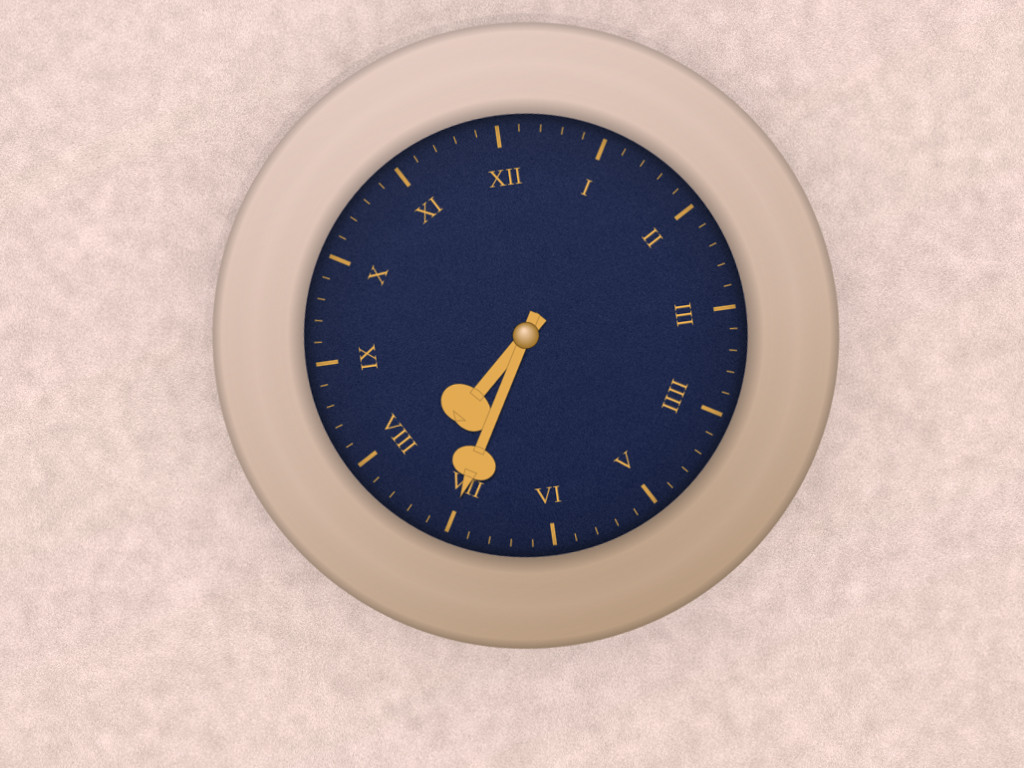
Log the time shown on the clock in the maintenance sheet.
7:35
